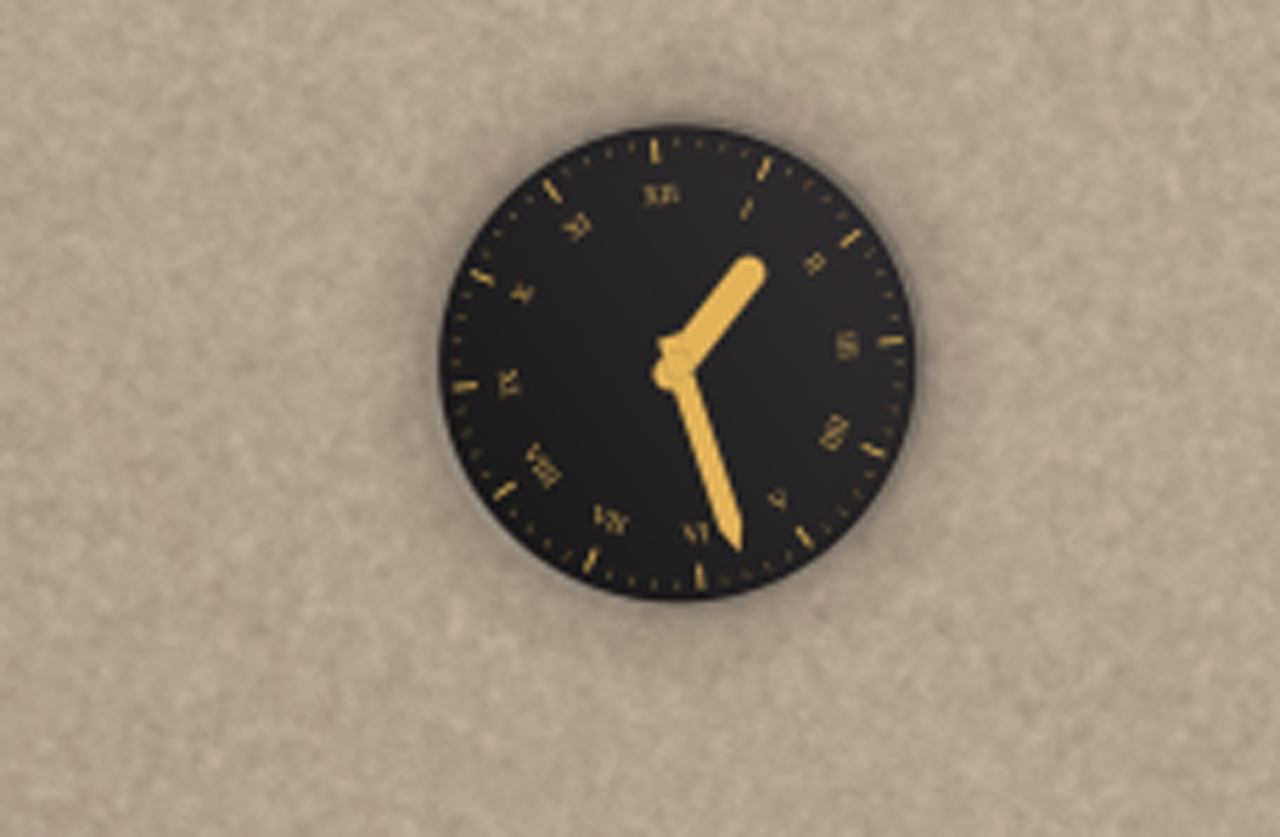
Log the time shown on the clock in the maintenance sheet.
1:28
